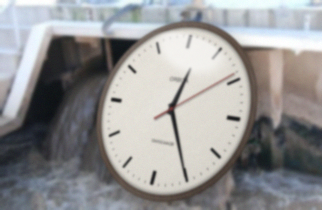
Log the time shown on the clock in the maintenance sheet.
12:25:09
